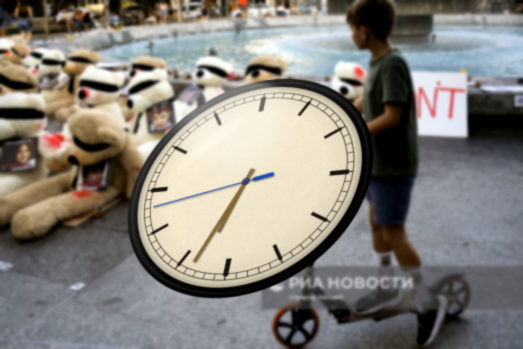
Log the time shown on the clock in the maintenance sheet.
6:33:43
